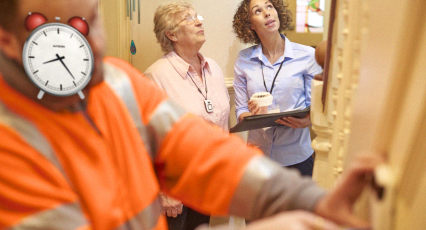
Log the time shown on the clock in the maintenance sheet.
8:24
